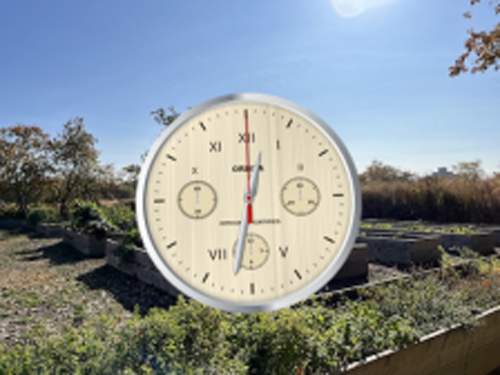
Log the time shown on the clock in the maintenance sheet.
12:32
